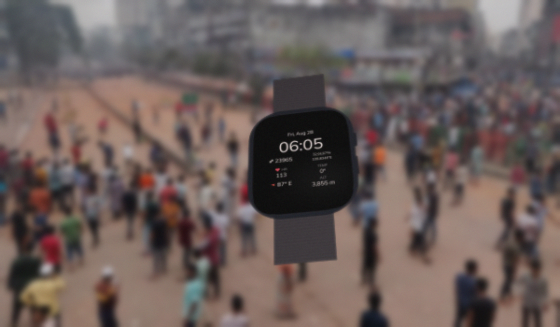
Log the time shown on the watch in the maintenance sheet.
6:05
